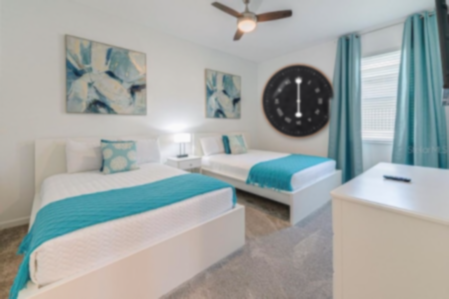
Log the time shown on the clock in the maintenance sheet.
6:00
